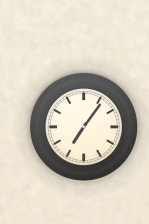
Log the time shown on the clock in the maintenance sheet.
7:06
